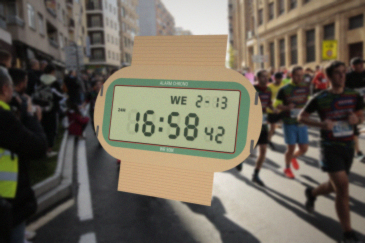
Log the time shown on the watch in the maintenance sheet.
16:58:42
